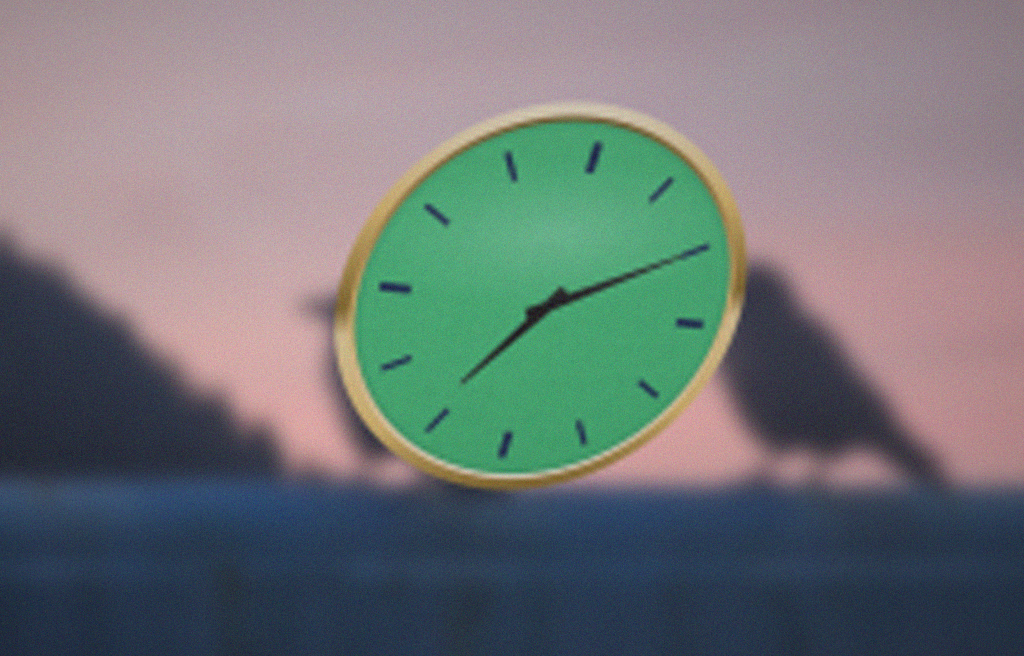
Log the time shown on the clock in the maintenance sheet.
7:10
